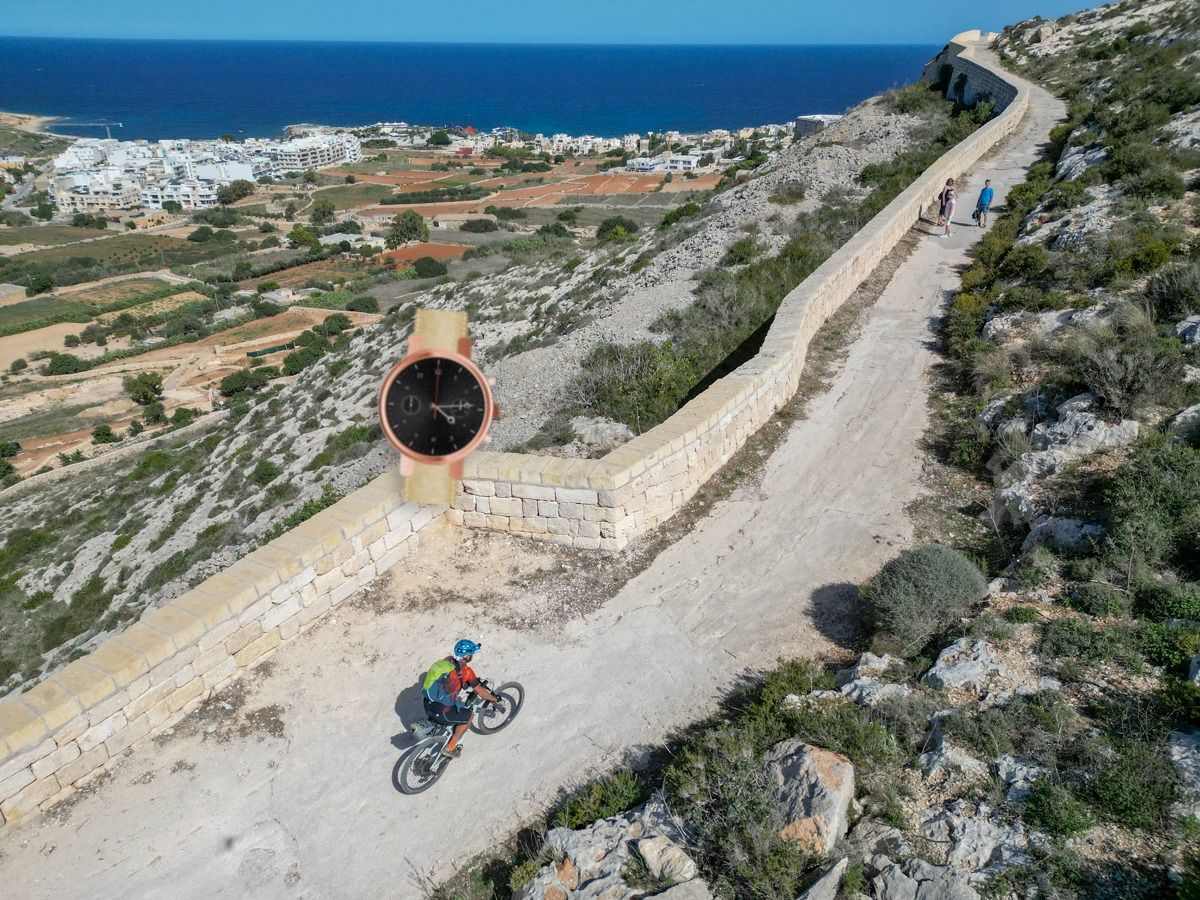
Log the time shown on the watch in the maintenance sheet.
4:14
